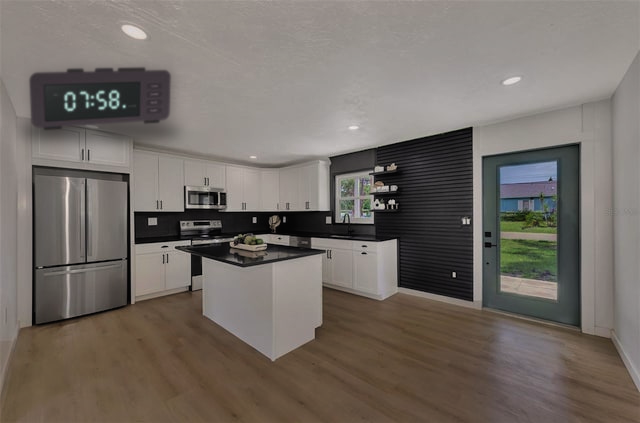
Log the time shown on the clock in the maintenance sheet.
7:58
